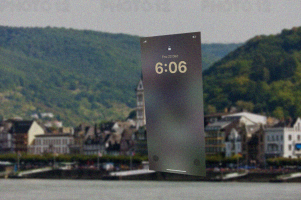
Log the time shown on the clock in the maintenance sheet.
6:06
